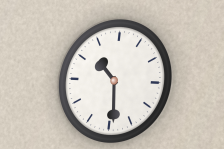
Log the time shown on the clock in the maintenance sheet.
10:29
